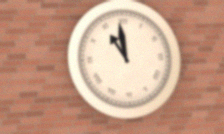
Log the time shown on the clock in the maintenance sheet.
10:59
